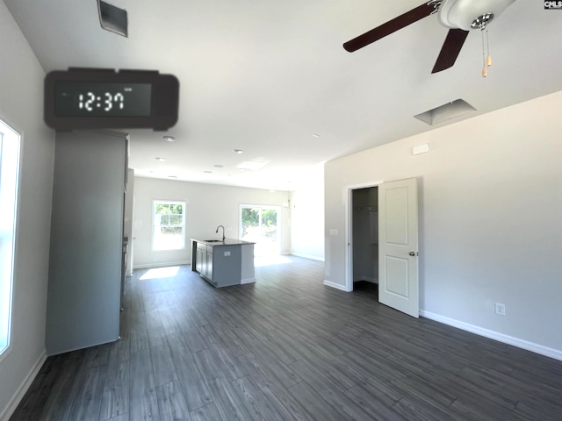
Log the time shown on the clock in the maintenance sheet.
12:37
